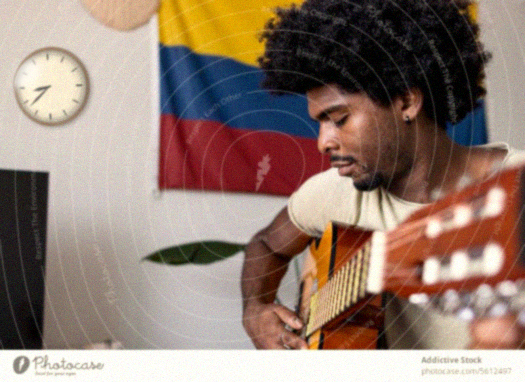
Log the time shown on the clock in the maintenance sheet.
8:38
